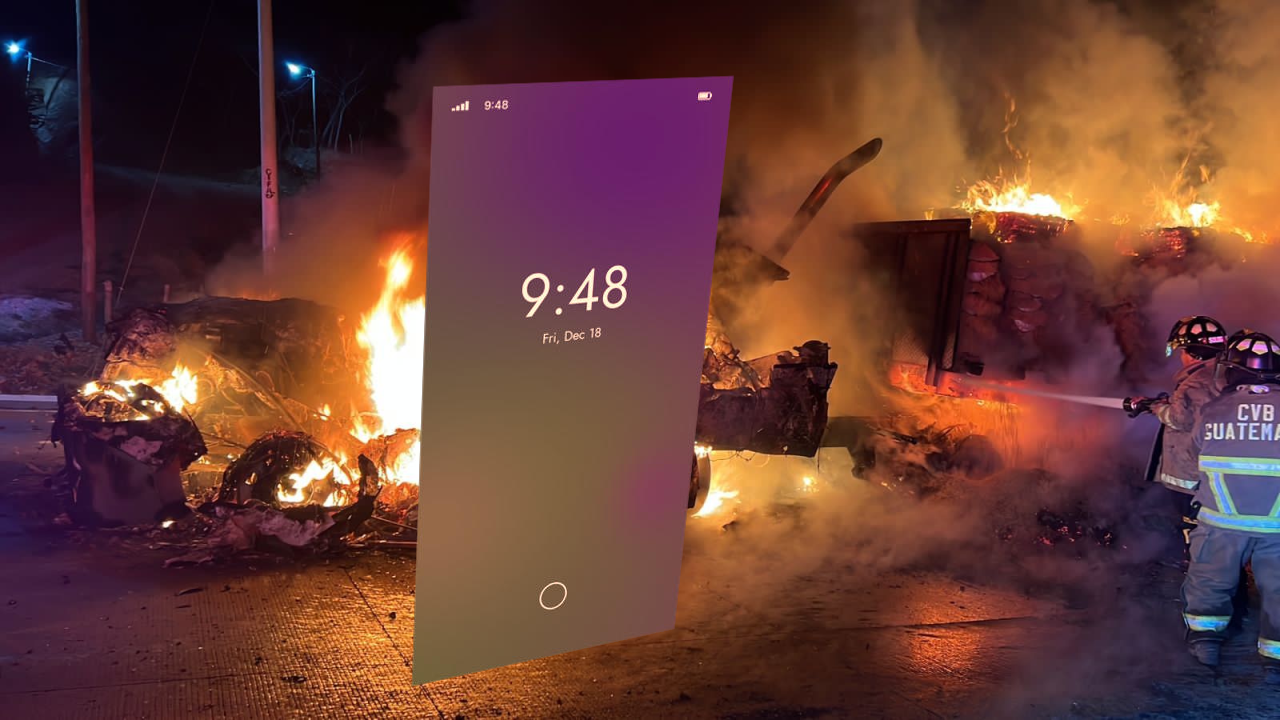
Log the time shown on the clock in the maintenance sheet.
9:48
